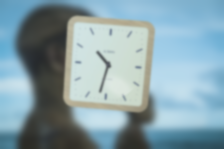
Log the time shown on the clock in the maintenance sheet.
10:32
